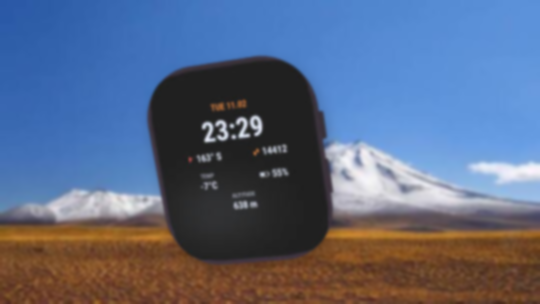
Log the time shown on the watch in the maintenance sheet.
23:29
